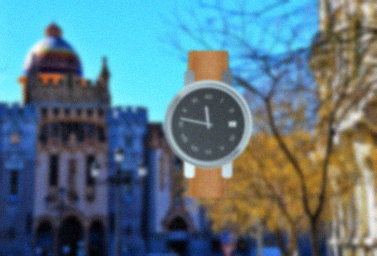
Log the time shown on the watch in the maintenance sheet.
11:47
